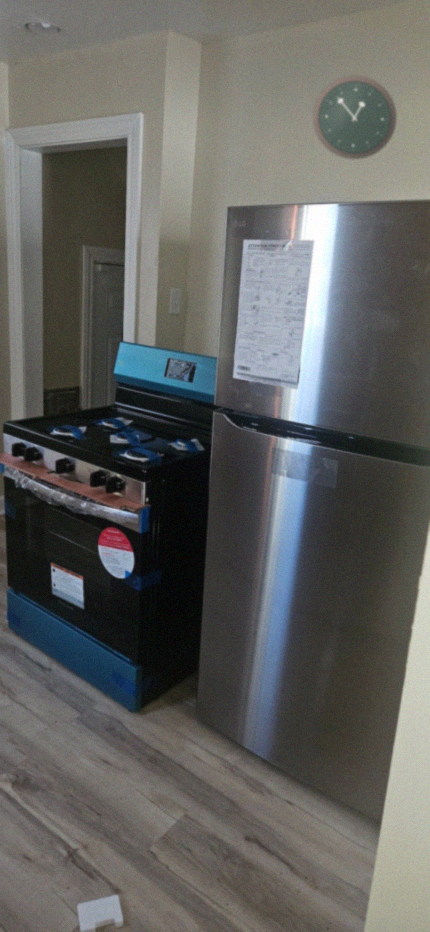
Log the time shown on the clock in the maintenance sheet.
12:53
